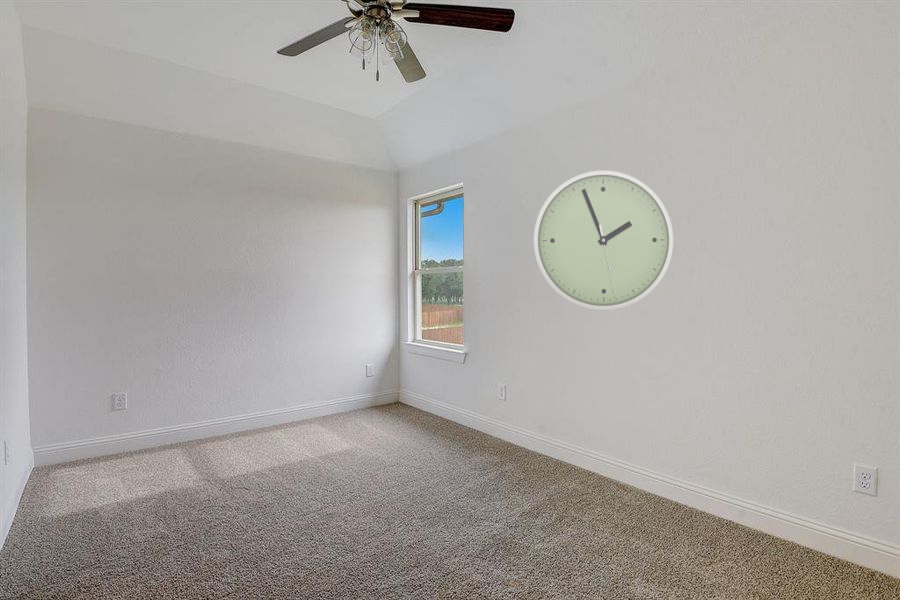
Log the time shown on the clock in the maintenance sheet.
1:56:28
